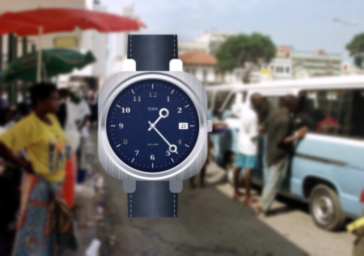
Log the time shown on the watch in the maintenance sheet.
1:23
